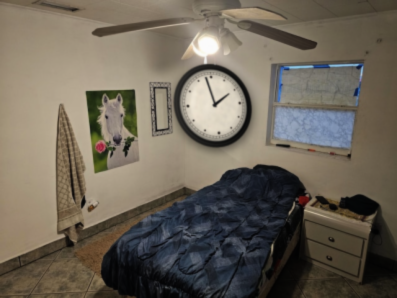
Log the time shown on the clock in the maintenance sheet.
1:58
